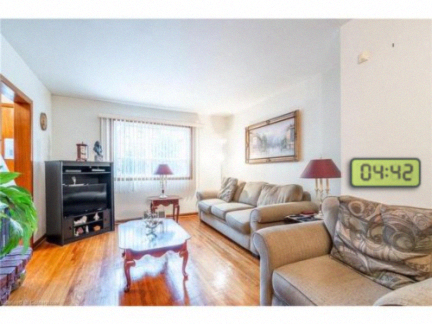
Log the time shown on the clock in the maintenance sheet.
4:42
